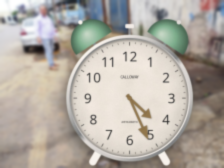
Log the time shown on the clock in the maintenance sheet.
4:26
